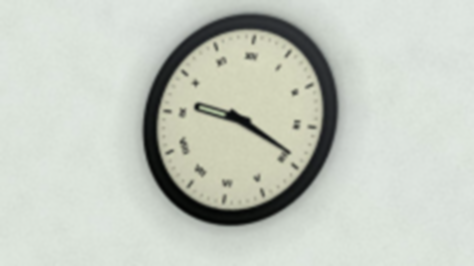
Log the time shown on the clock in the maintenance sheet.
9:19
